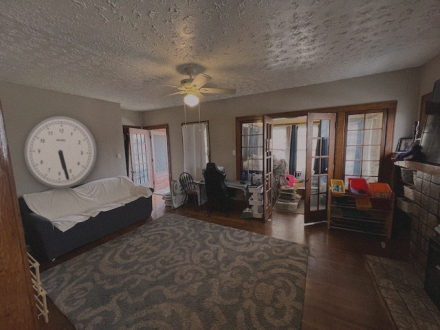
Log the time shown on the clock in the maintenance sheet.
5:27
